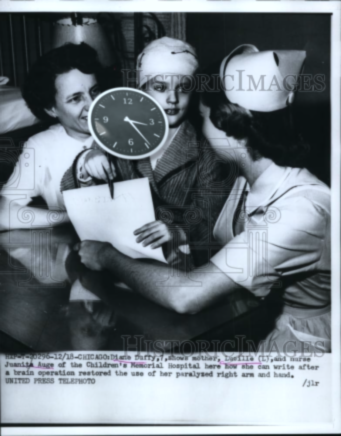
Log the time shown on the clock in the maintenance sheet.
3:24
